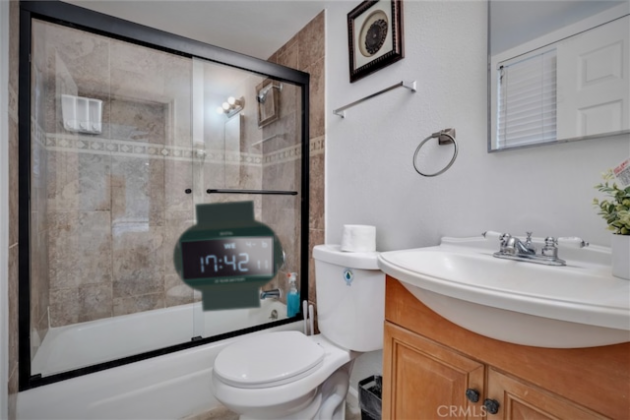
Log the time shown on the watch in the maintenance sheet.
17:42
